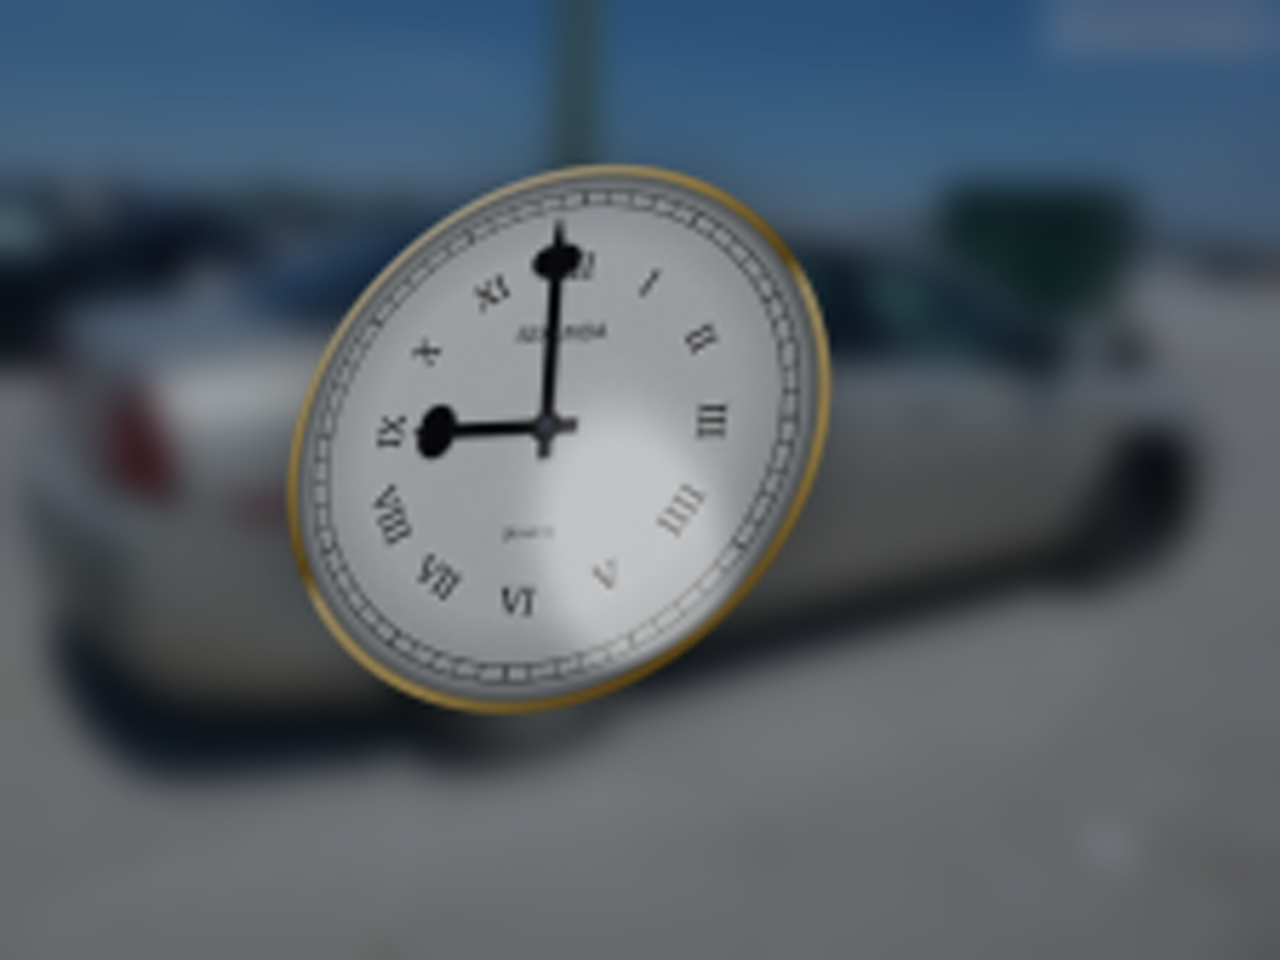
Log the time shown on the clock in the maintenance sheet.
8:59
